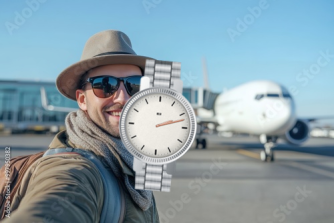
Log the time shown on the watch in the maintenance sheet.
2:12
